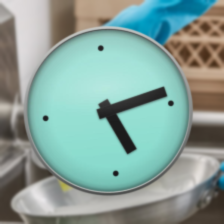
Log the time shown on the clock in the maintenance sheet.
5:13
